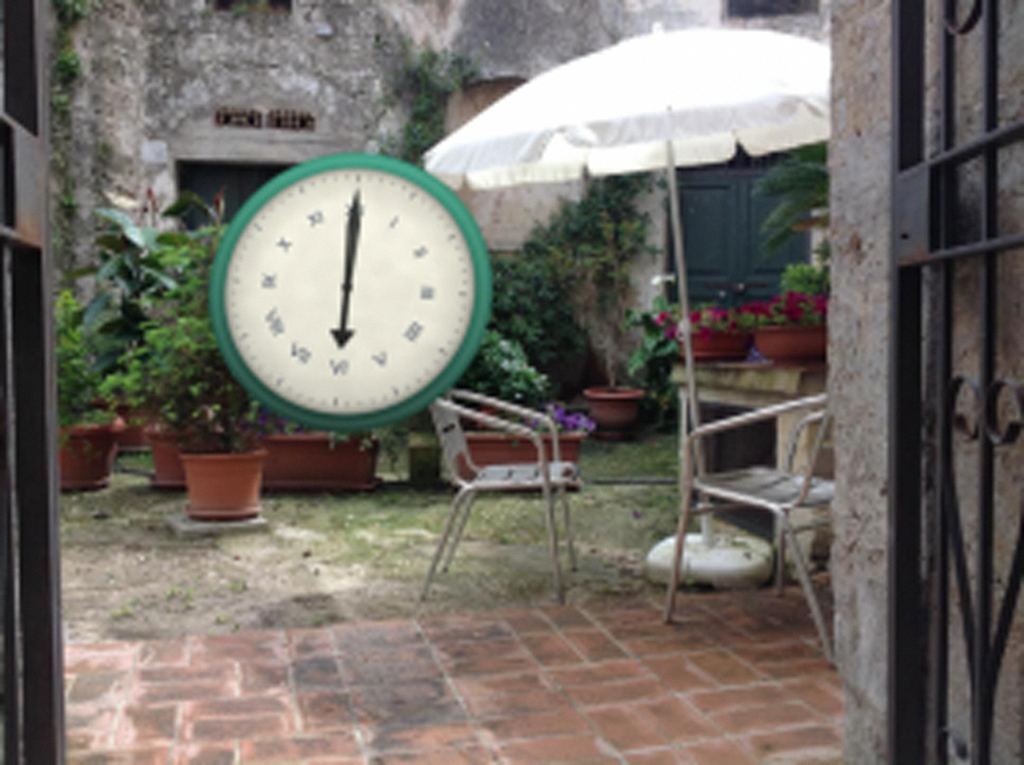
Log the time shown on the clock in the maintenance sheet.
6:00
